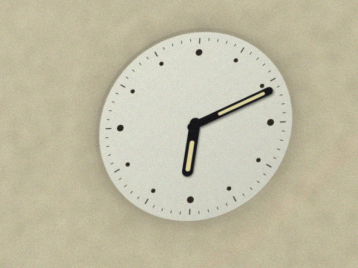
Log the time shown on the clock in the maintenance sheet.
6:11
